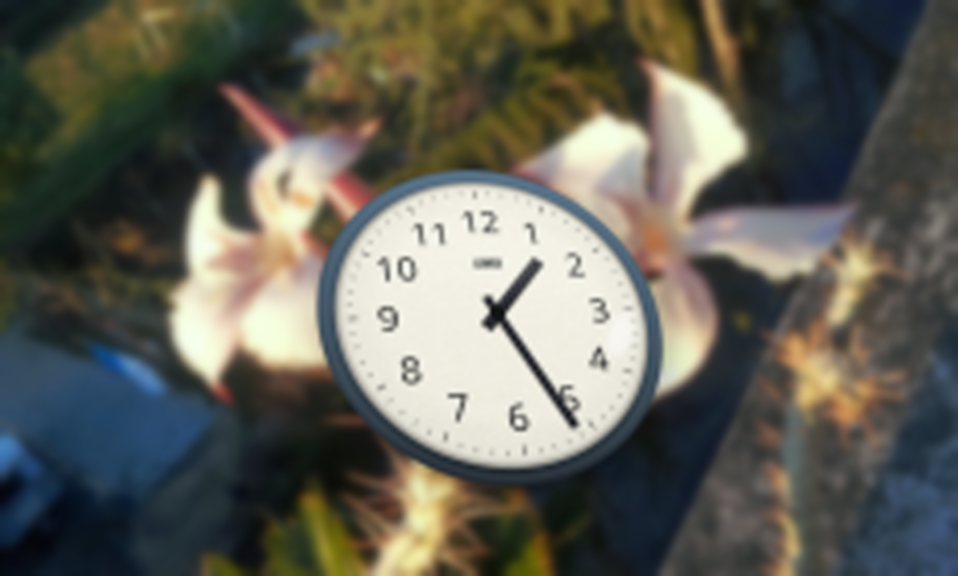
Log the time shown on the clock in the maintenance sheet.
1:26
